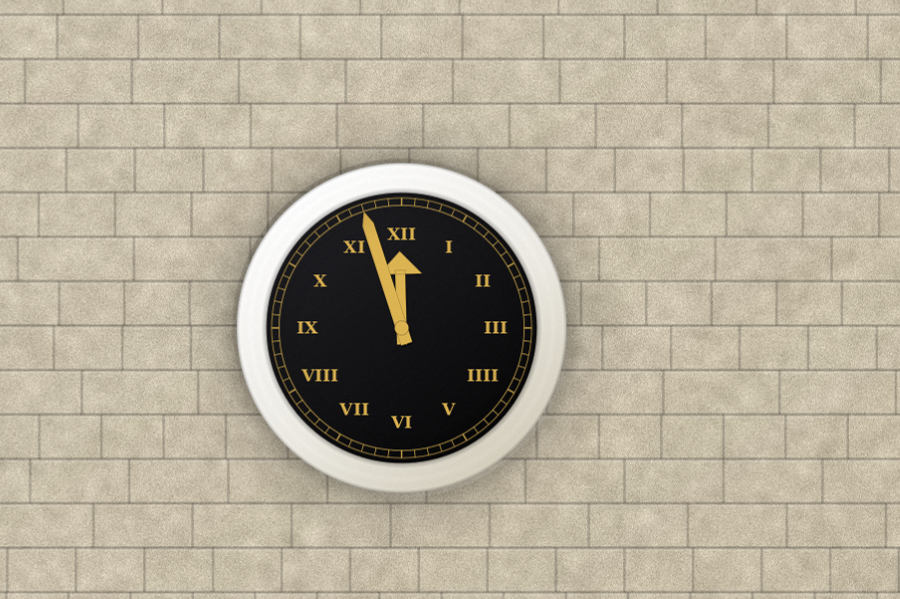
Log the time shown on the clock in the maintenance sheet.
11:57
